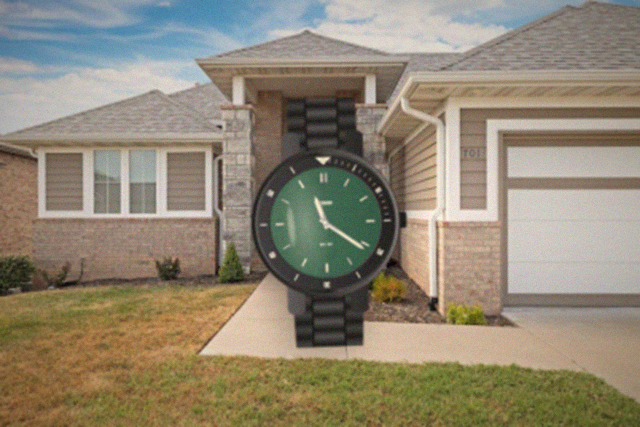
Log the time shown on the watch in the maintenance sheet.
11:21
